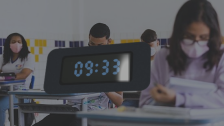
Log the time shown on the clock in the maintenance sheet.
9:33
